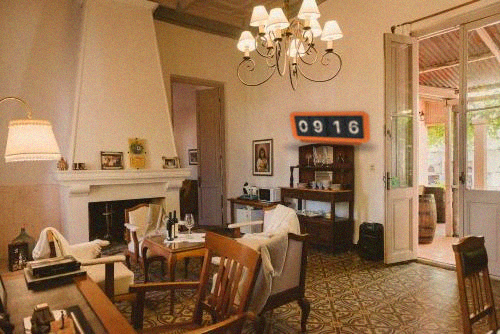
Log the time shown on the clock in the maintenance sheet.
9:16
